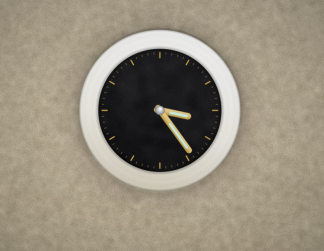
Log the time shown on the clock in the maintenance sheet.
3:24
